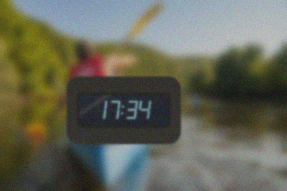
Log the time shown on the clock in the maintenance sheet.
17:34
